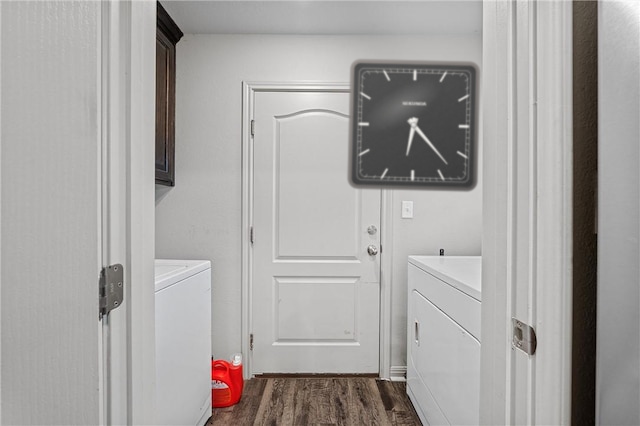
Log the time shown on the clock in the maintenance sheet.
6:23
